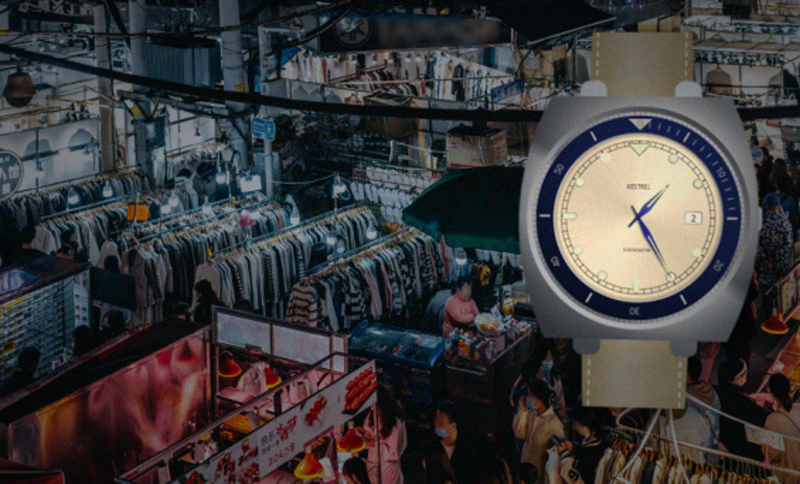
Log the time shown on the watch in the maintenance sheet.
1:25
